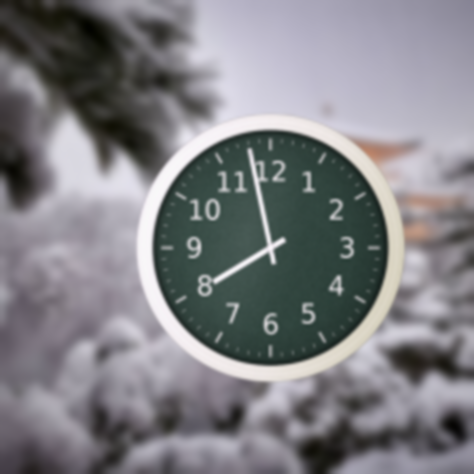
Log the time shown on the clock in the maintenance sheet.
7:58
